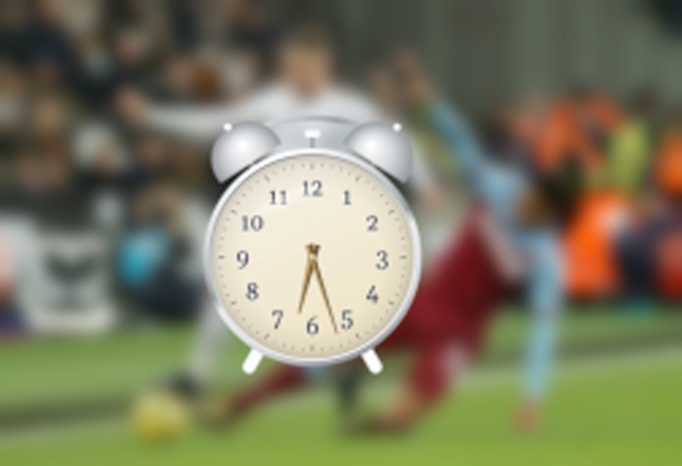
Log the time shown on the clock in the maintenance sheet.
6:27
